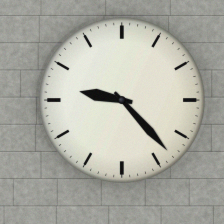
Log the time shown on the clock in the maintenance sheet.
9:23
